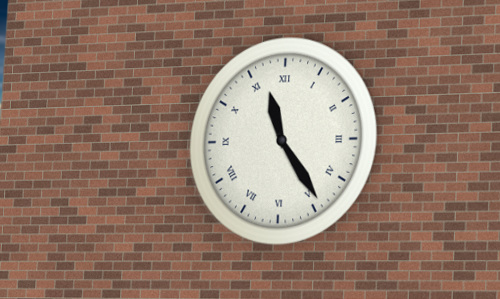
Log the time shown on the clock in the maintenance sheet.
11:24
